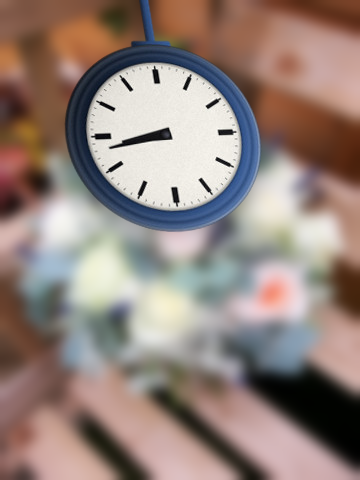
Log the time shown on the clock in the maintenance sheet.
8:43
